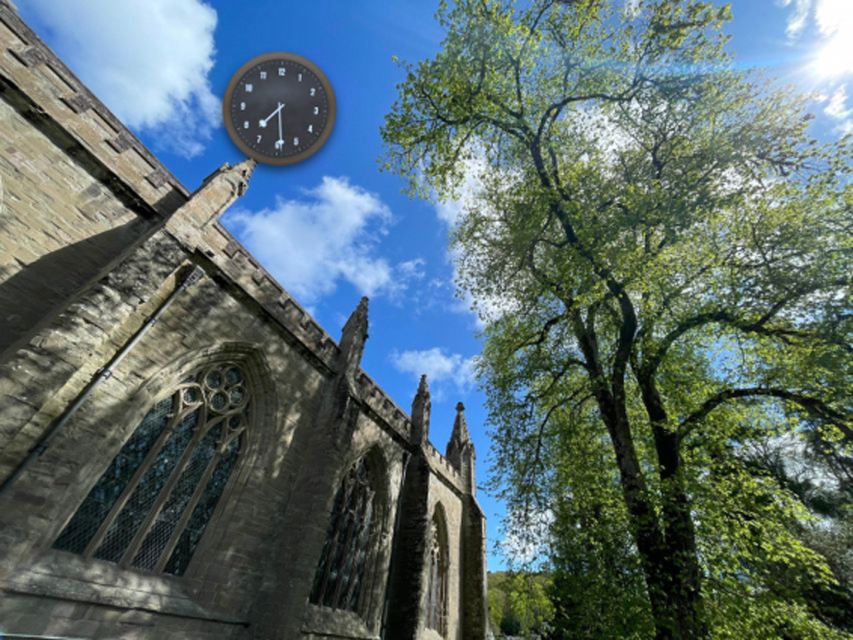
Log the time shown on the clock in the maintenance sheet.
7:29
